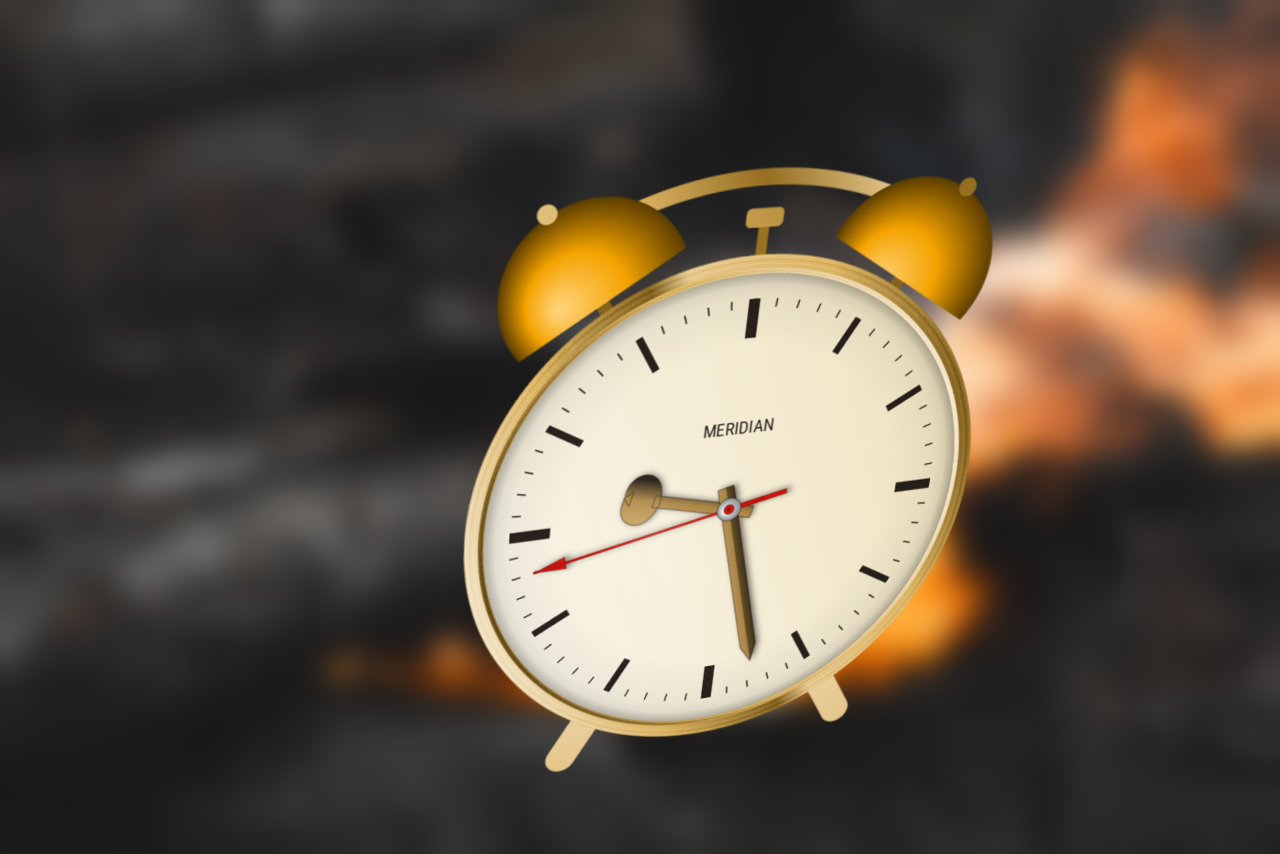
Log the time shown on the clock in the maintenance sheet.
9:27:43
